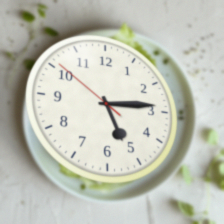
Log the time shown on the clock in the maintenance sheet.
5:13:51
